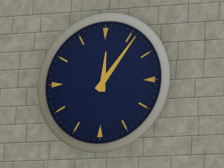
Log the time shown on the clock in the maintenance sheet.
12:06
